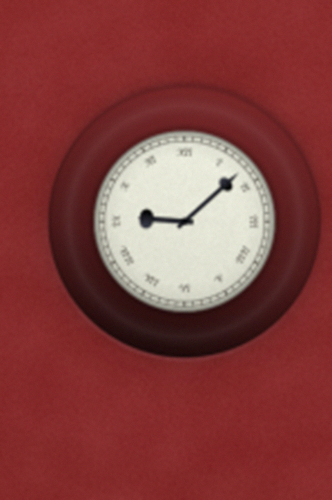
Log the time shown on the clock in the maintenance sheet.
9:08
